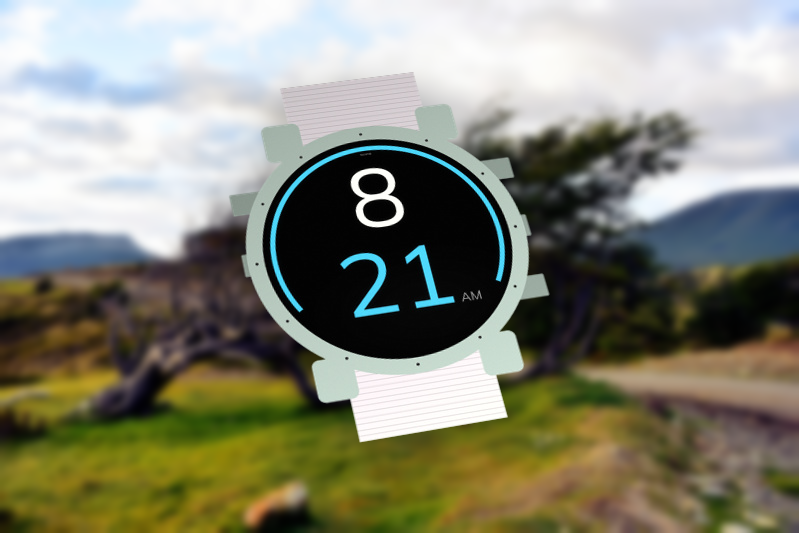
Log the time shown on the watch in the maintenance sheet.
8:21
